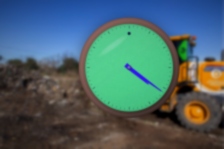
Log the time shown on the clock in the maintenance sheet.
4:21
